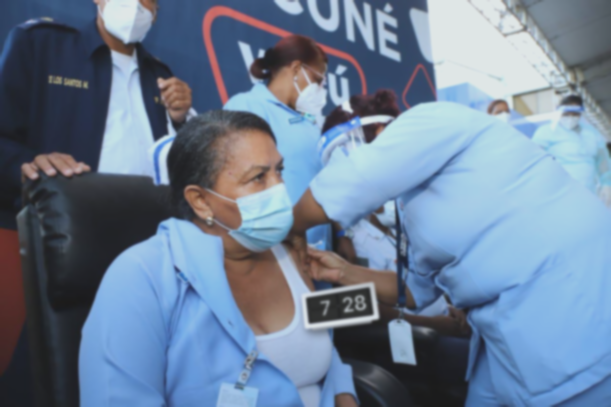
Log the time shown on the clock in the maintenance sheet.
7:28
